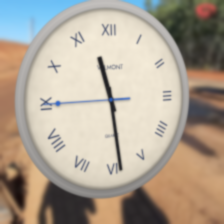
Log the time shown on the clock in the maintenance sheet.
11:28:45
